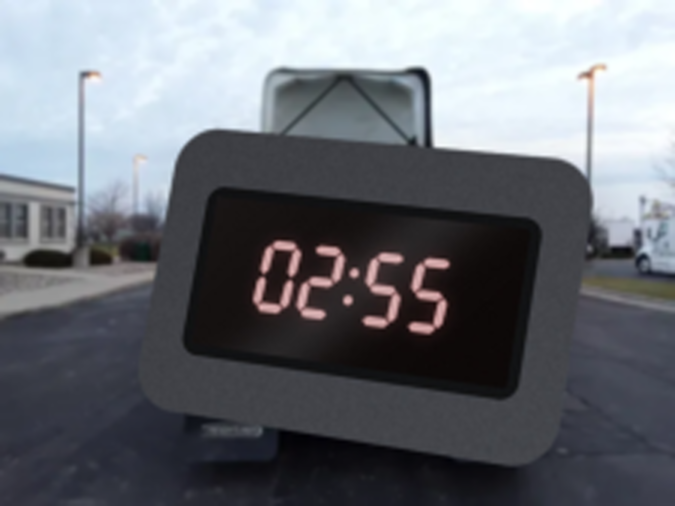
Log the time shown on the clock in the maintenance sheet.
2:55
